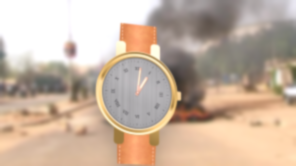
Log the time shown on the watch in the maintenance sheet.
1:01
